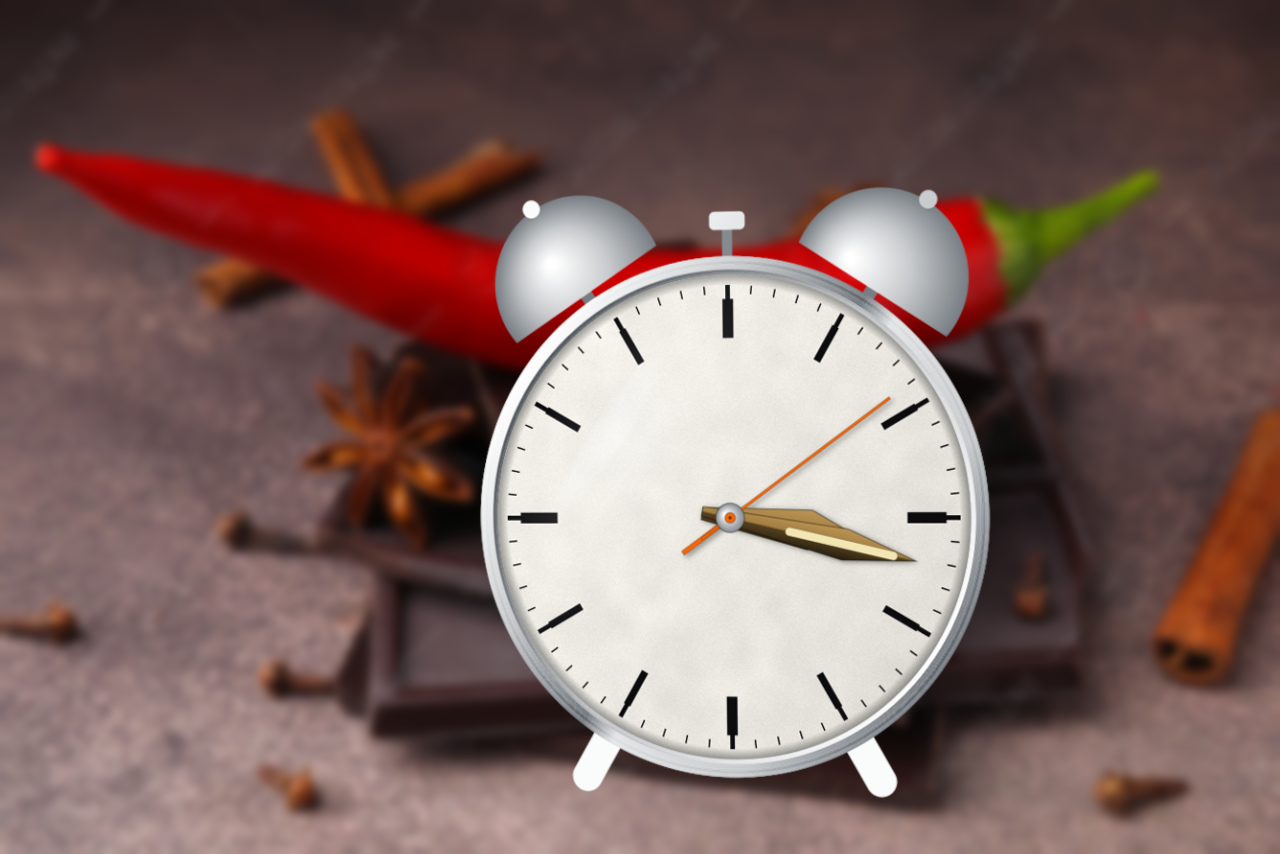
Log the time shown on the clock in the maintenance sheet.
3:17:09
